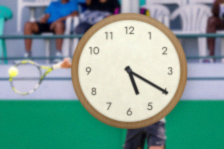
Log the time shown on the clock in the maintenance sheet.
5:20
